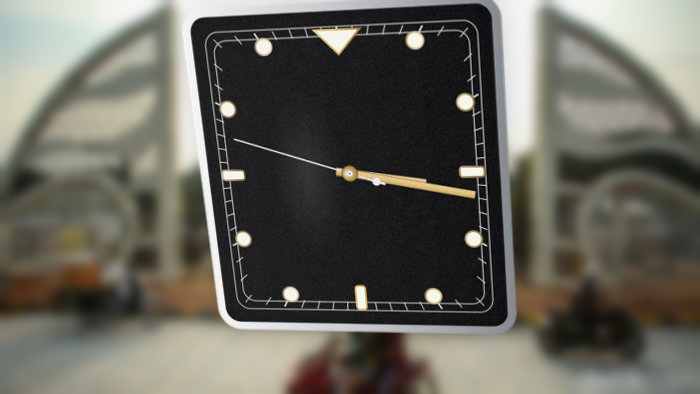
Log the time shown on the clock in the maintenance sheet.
3:16:48
